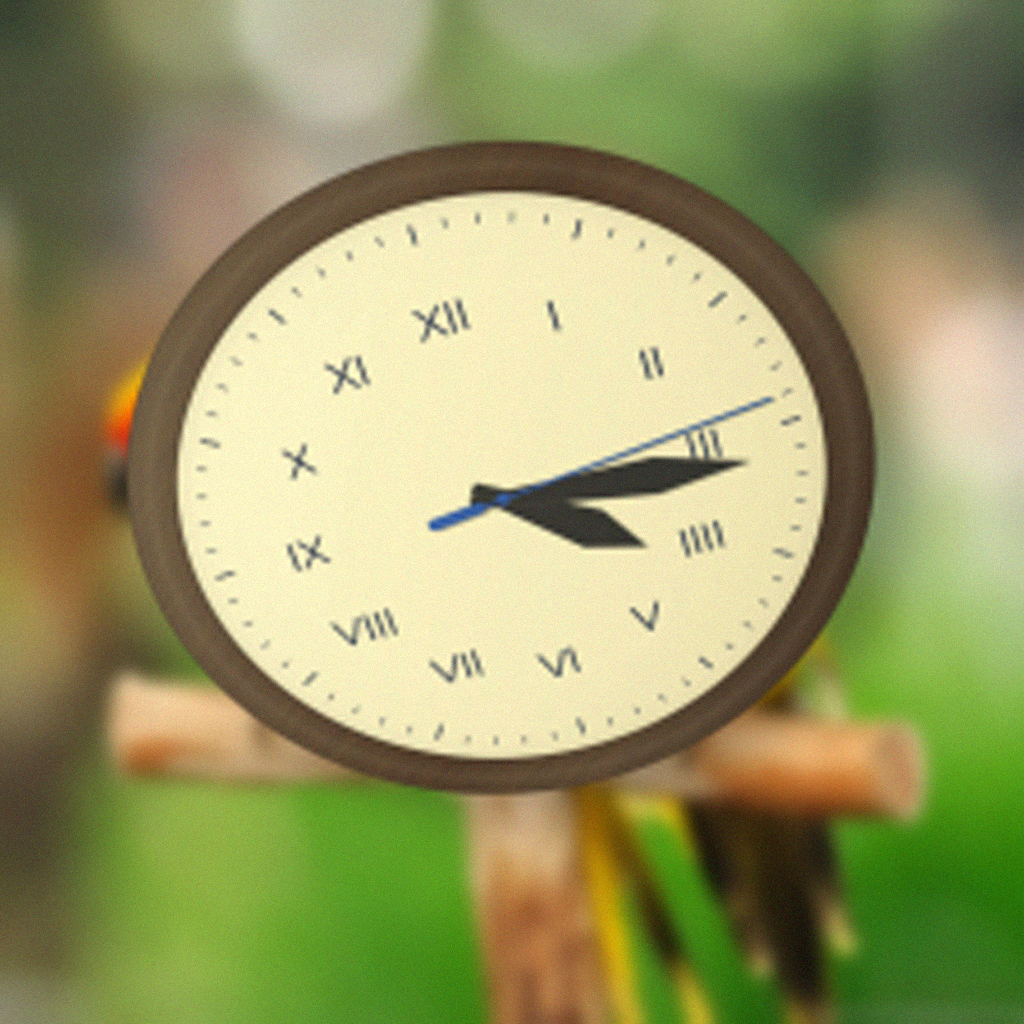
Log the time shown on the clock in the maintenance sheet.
4:16:14
